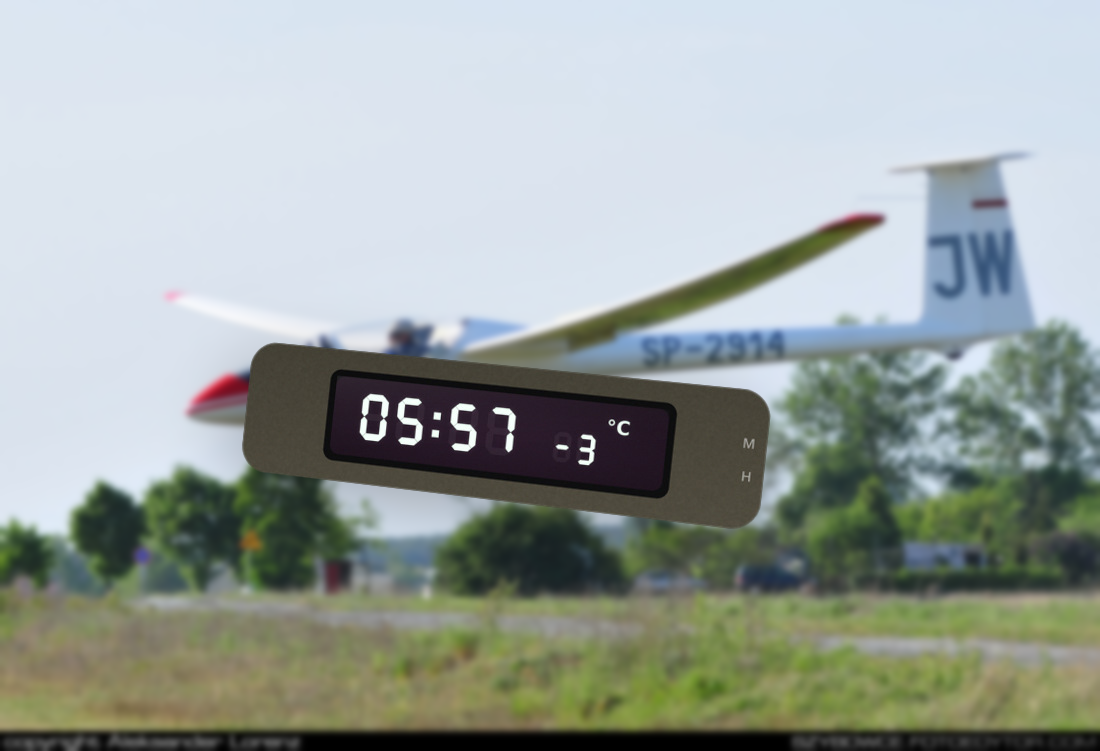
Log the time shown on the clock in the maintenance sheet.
5:57
